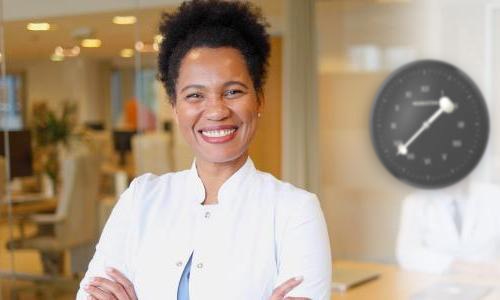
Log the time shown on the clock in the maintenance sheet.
1:38
